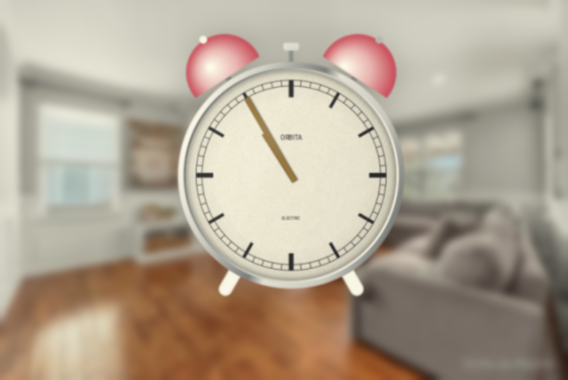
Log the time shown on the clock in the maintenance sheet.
10:55
